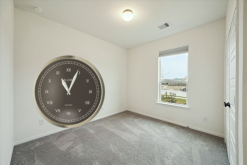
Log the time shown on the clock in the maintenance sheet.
11:04
